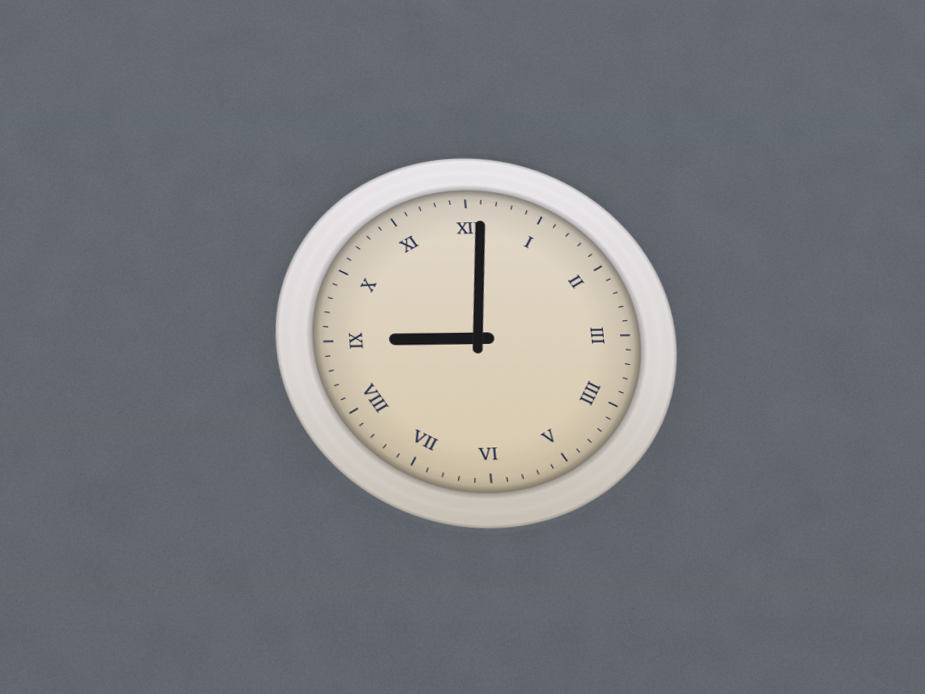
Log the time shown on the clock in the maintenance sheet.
9:01
